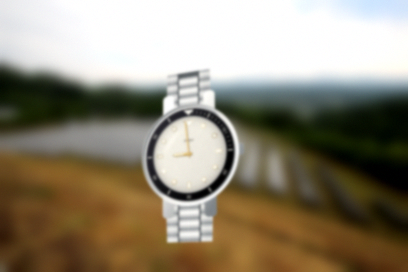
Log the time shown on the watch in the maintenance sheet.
8:59
